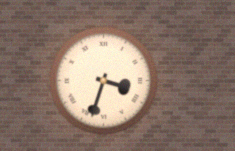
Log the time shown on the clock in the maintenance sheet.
3:33
